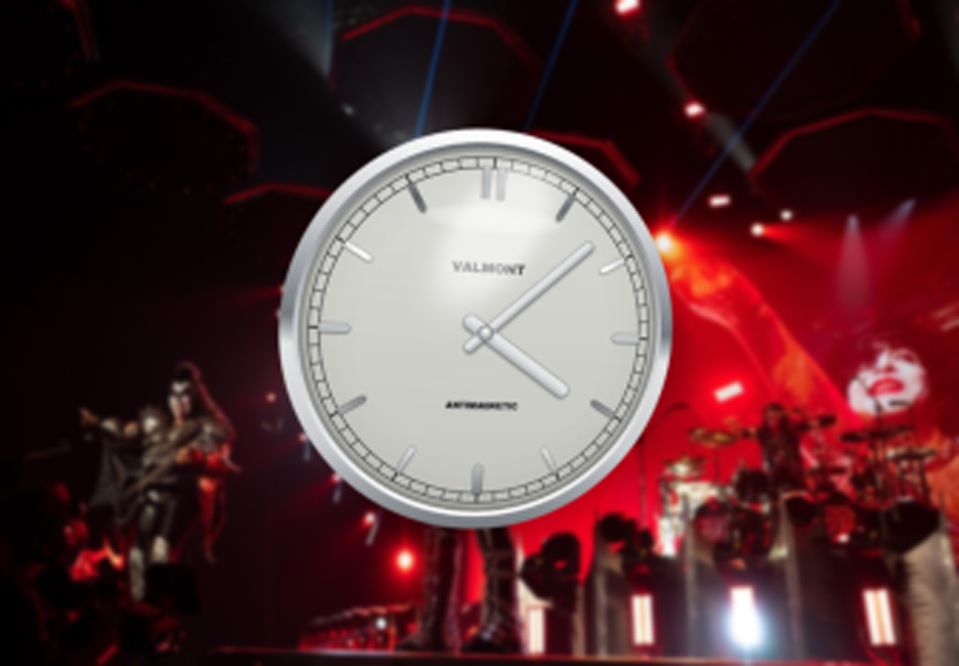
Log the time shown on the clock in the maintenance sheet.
4:08
